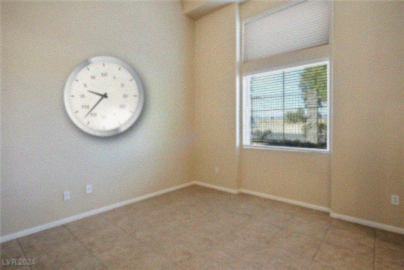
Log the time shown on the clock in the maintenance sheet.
9:37
